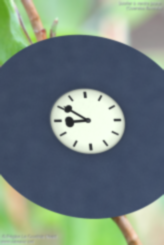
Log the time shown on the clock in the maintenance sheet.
8:51
